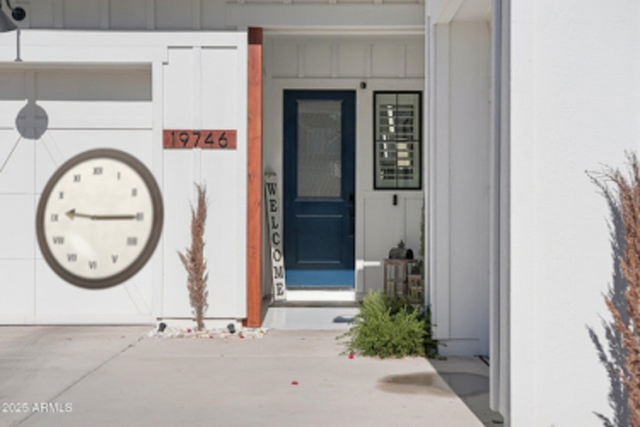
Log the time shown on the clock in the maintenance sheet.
9:15
